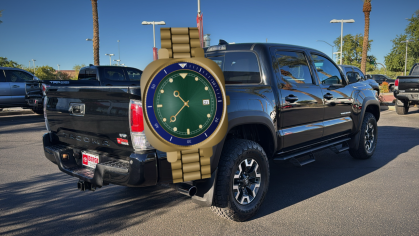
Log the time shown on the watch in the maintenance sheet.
10:38
